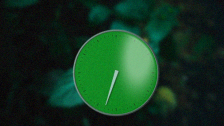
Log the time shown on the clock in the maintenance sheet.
6:33
